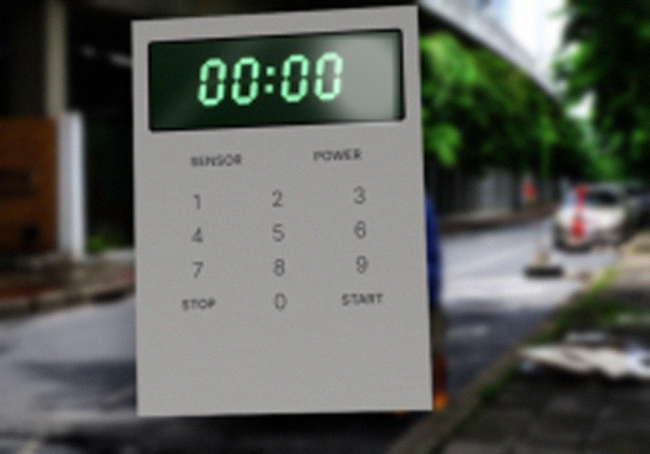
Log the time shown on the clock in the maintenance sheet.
0:00
